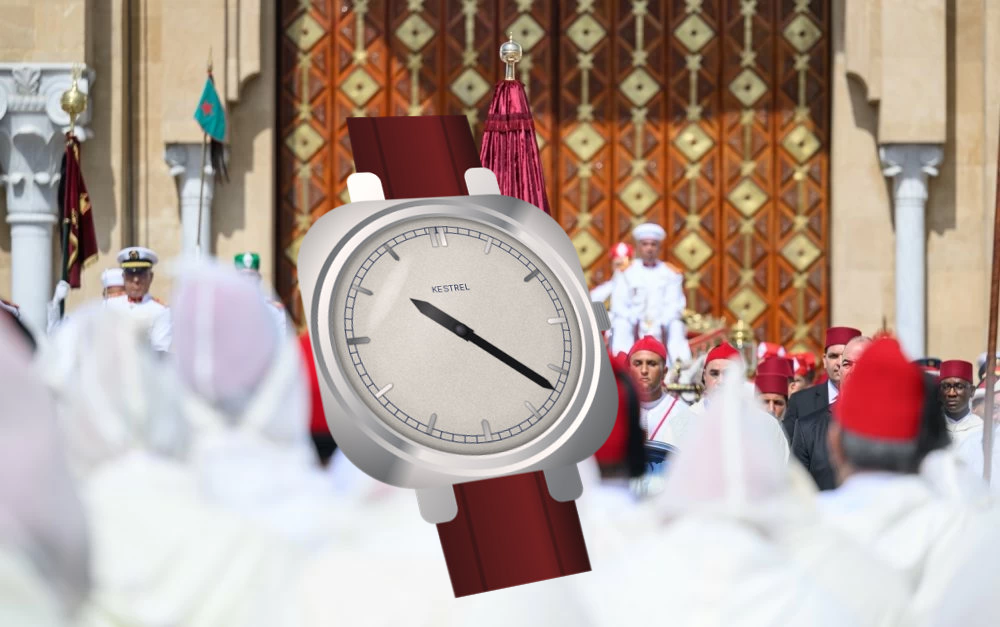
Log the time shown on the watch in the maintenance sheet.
10:22
